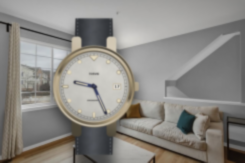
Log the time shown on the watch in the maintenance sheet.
9:26
